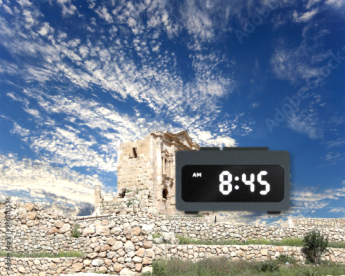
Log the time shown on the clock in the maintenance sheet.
8:45
